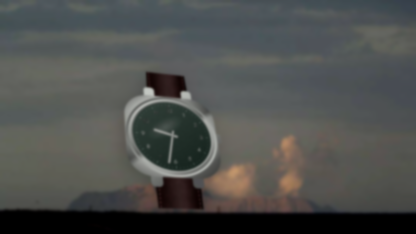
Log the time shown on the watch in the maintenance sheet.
9:32
